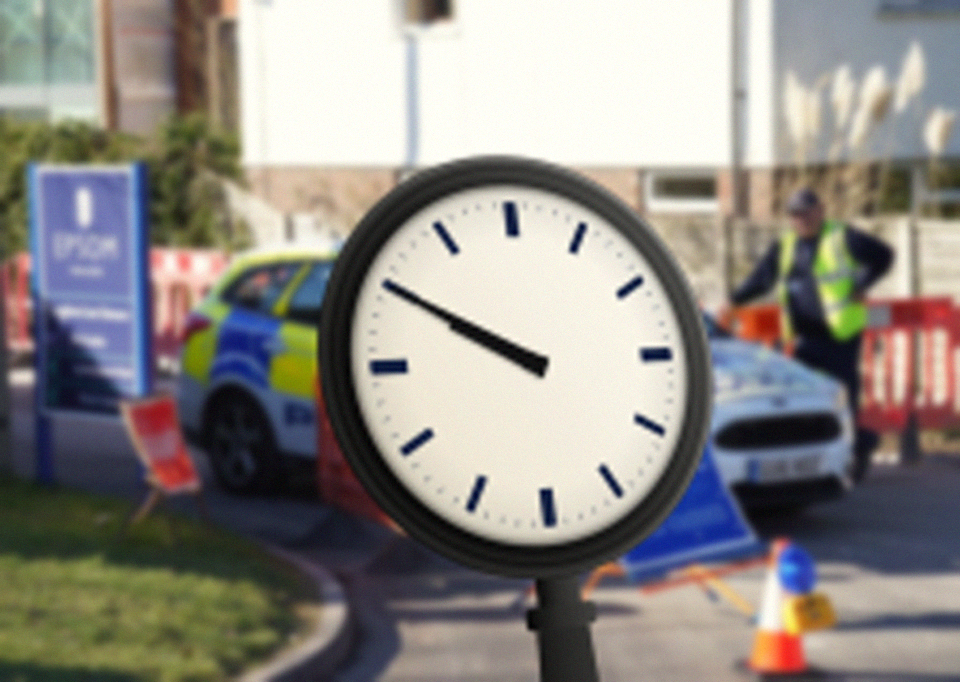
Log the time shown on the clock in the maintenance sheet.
9:50
